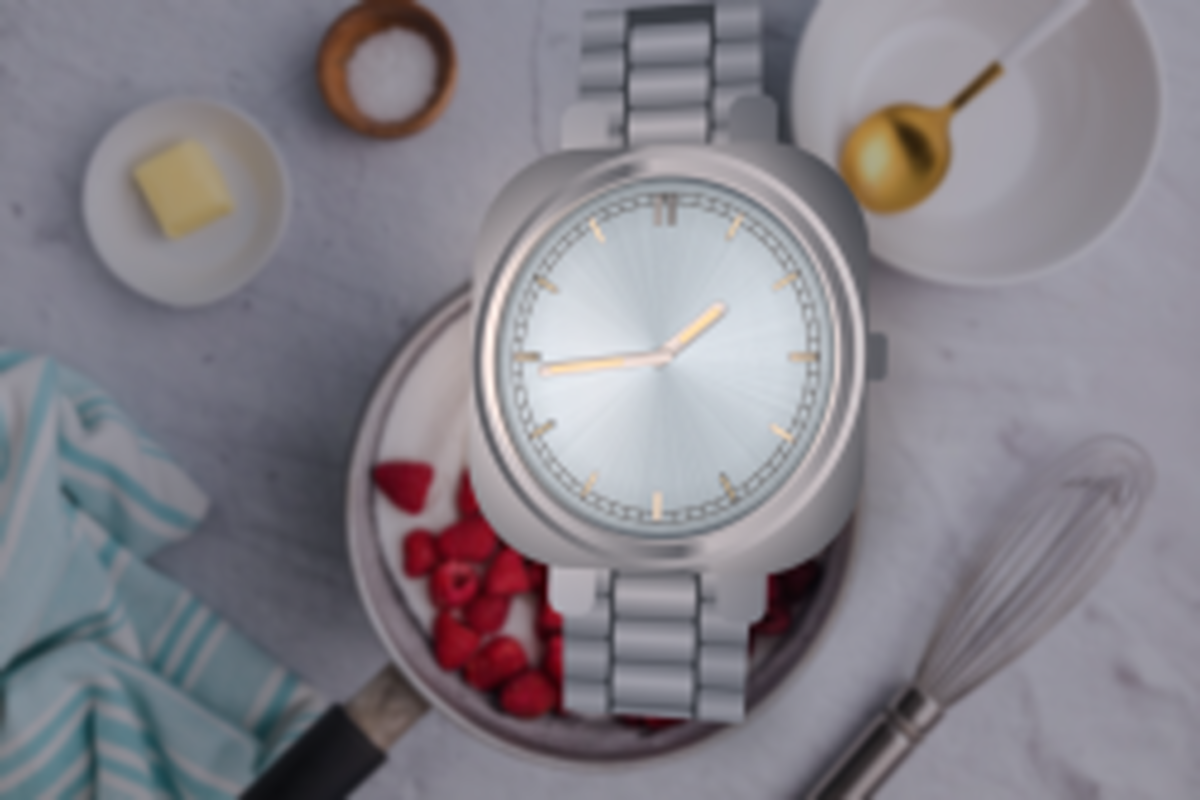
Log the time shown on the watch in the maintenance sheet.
1:44
